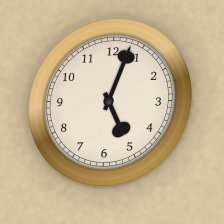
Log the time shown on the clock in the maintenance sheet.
5:03
